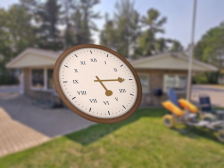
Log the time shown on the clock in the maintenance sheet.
5:15
